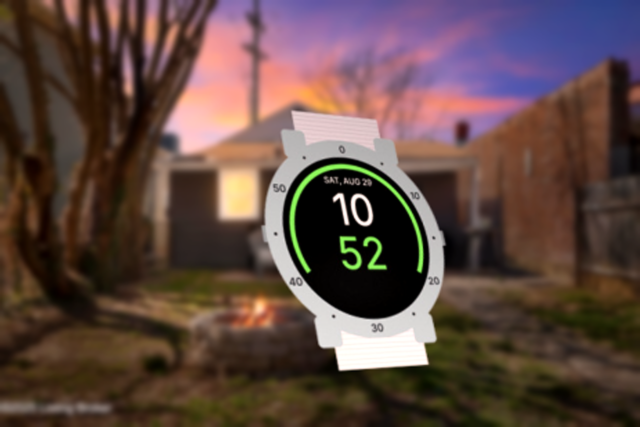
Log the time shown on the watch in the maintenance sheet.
10:52
